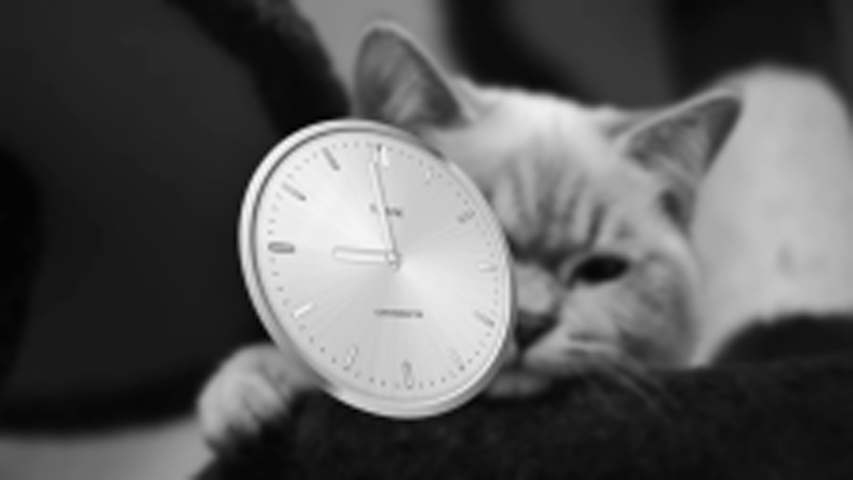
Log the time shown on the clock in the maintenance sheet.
8:59
